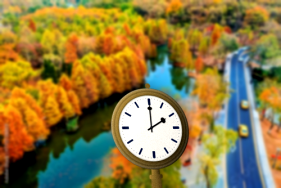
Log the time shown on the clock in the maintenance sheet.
2:00
